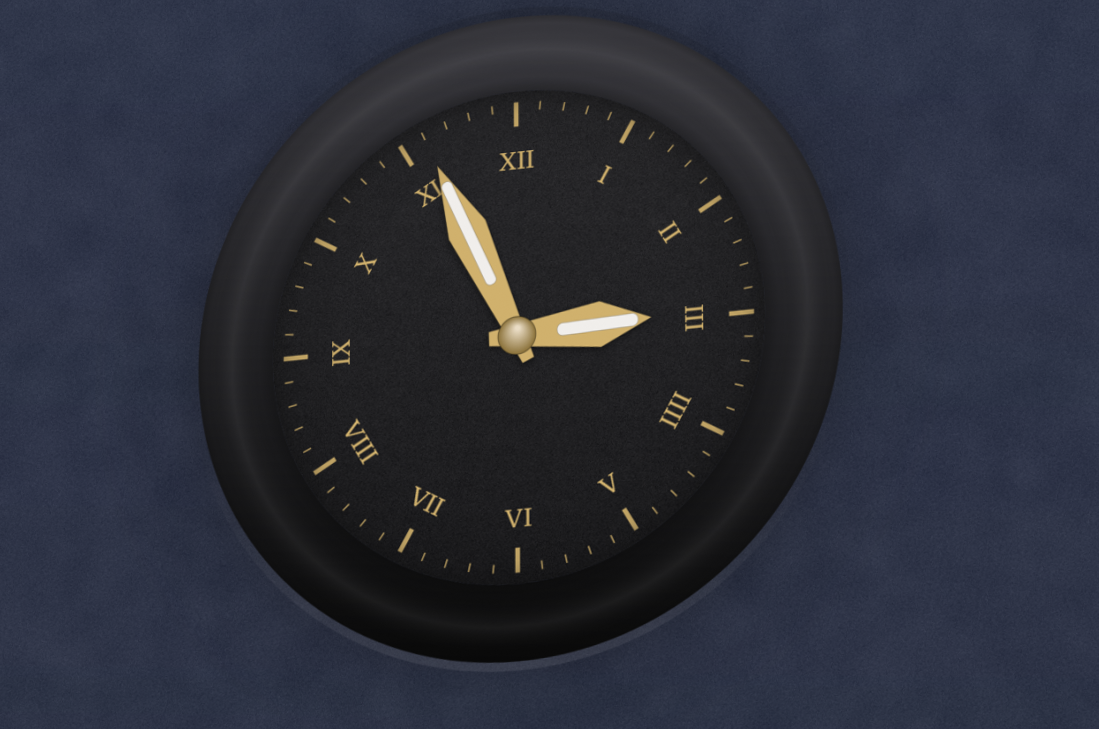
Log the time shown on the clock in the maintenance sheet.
2:56
